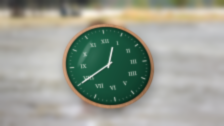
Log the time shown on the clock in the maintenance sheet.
12:40
